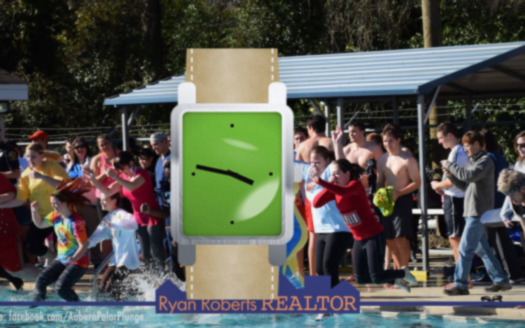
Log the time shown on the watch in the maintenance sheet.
3:47
